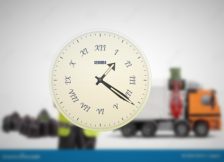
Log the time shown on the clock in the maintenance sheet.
1:21
